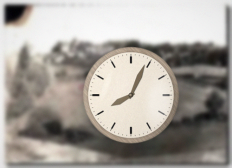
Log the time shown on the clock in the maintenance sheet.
8:04
